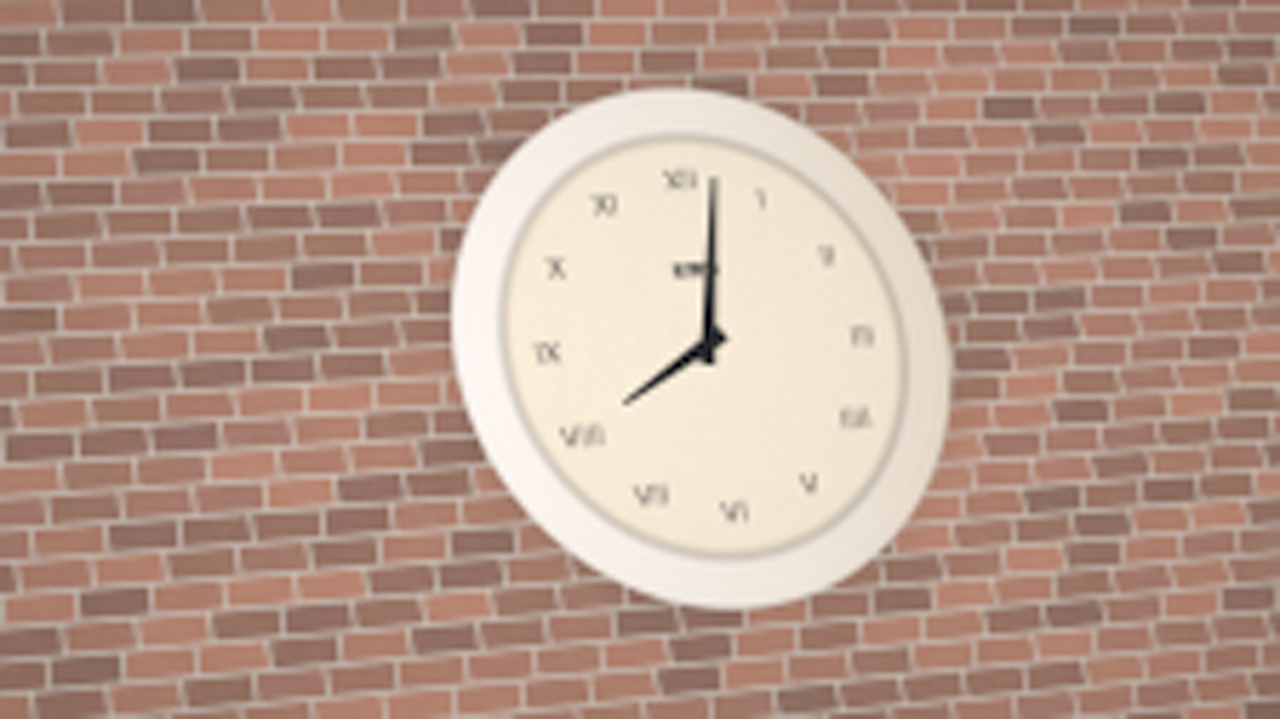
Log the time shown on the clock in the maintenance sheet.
8:02
